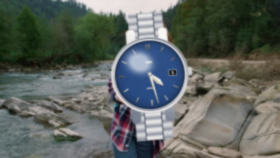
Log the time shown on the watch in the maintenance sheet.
4:28
